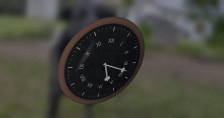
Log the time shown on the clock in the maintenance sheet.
5:18
